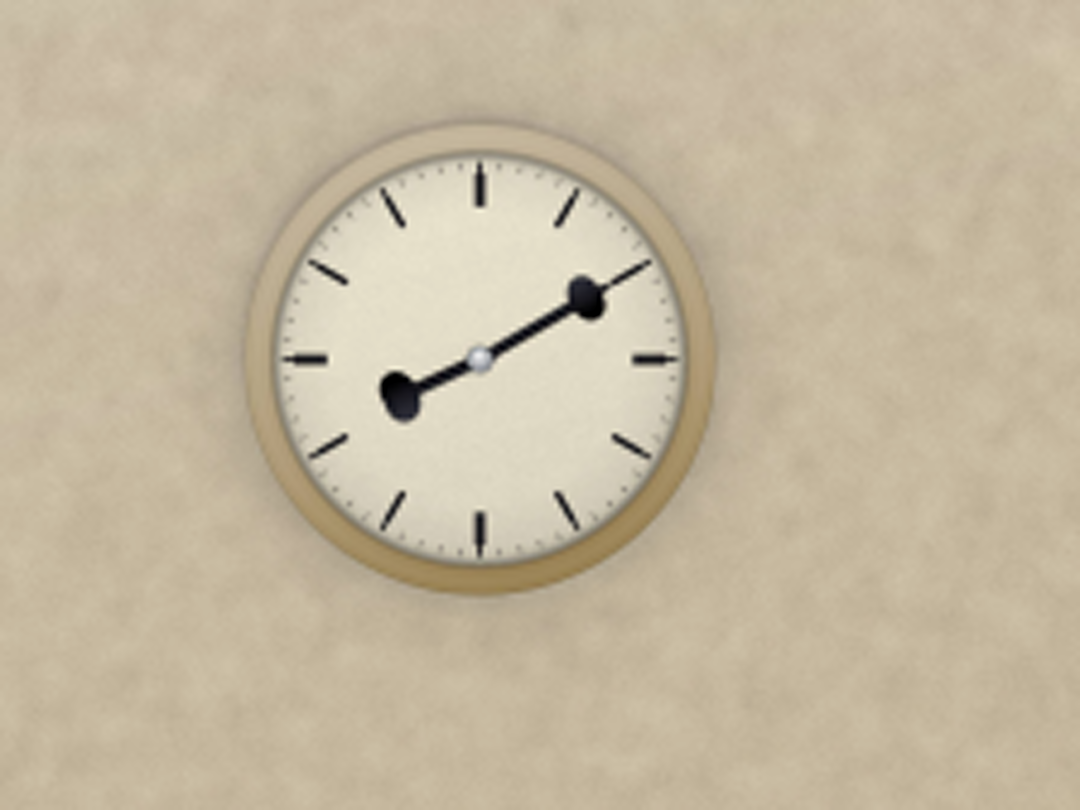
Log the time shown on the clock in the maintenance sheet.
8:10
